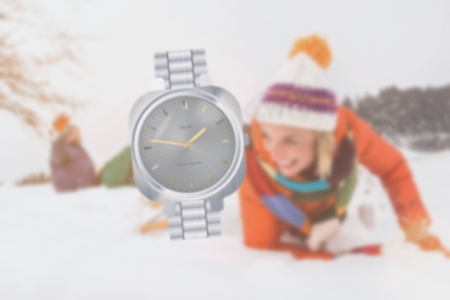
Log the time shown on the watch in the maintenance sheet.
1:47
